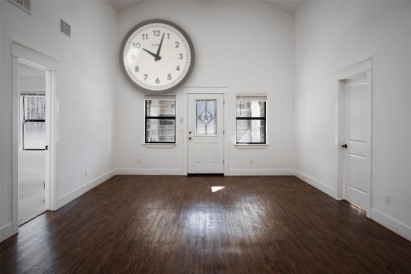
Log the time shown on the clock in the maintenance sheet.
10:03
